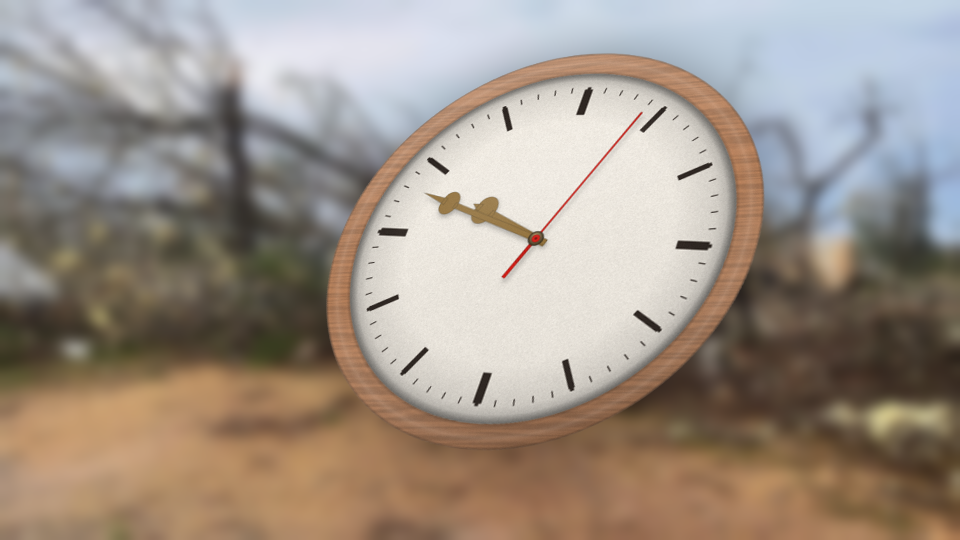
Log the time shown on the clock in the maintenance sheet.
9:48:04
